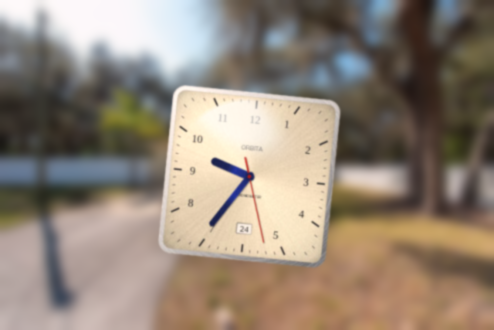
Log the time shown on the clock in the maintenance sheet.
9:35:27
